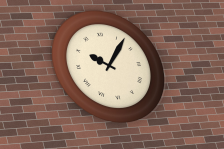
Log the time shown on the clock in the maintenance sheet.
10:07
